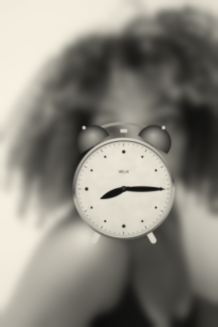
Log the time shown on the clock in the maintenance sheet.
8:15
